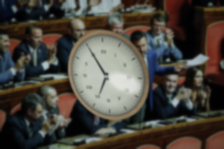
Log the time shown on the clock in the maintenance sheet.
6:55
